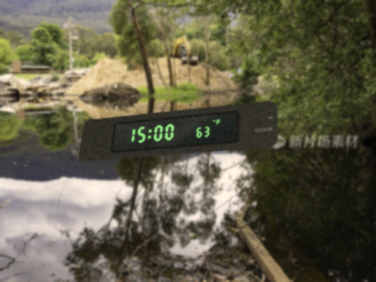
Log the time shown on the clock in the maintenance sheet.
15:00
